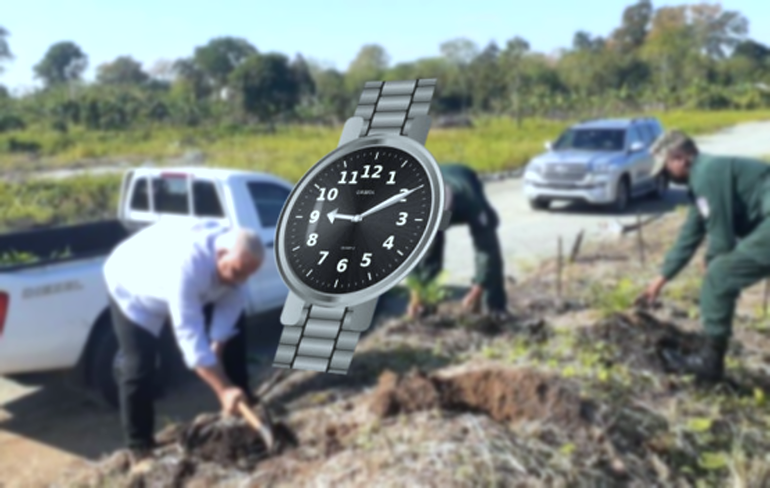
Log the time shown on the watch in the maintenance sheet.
9:10
